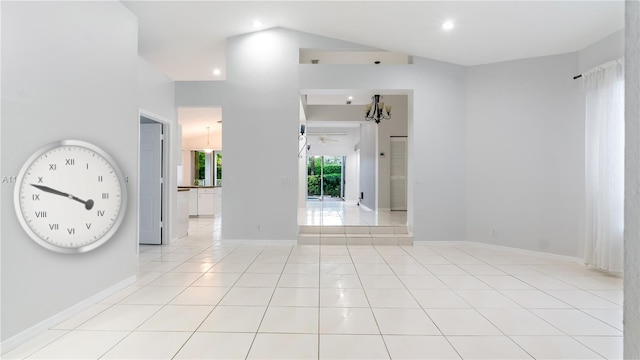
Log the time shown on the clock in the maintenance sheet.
3:48
